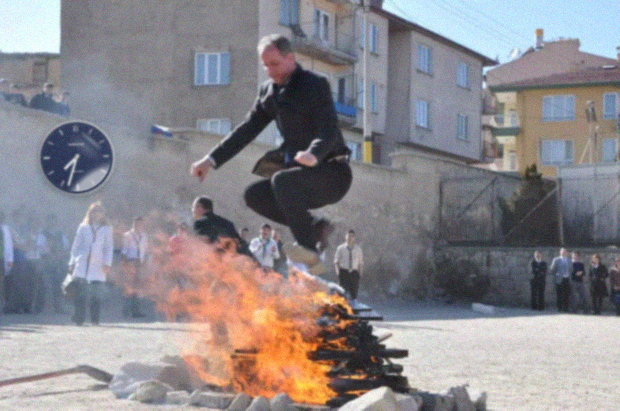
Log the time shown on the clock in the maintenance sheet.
7:33
